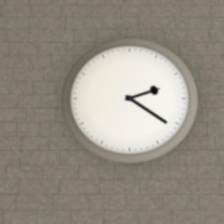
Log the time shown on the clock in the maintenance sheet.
2:21
